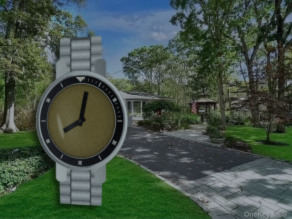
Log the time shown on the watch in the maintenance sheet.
8:02
